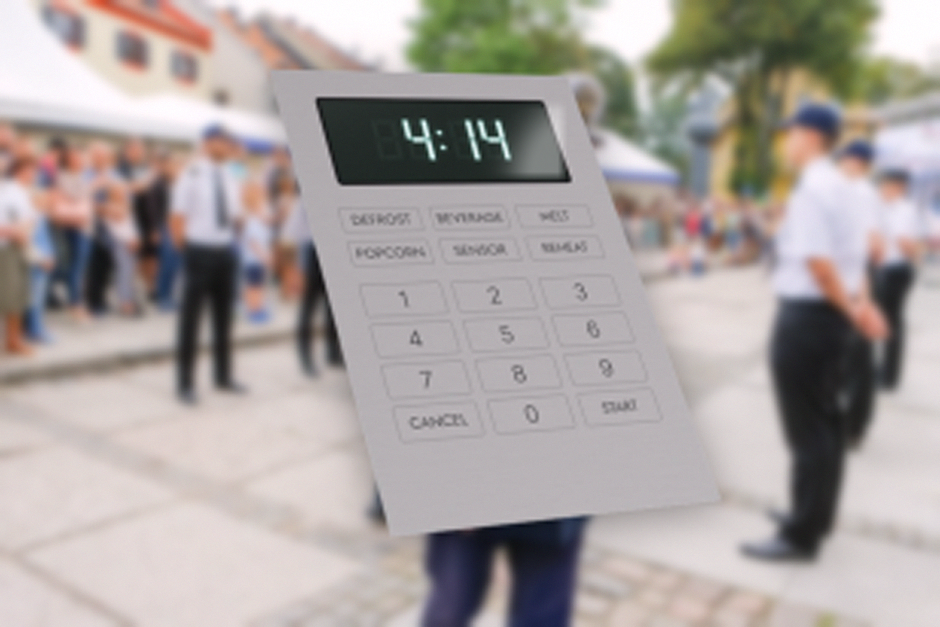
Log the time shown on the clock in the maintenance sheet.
4:14
